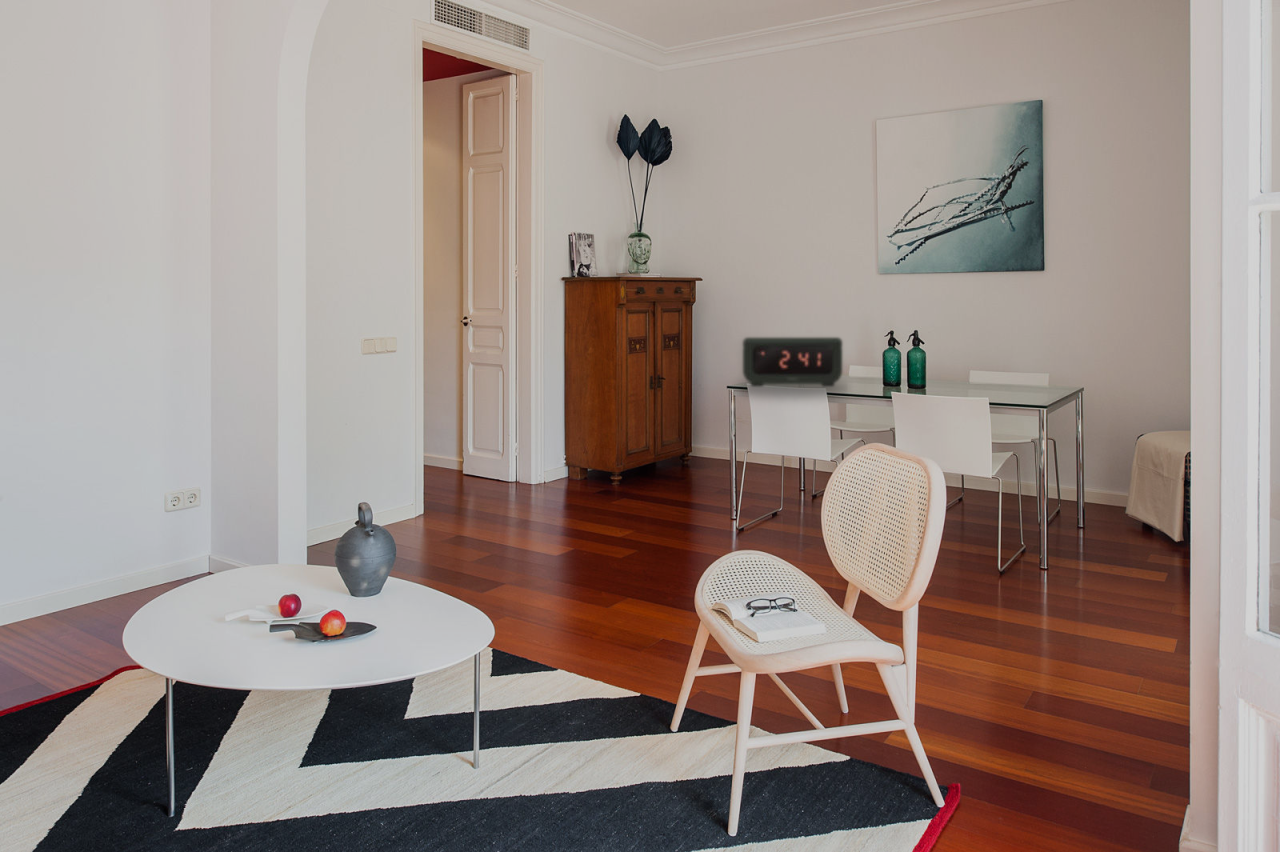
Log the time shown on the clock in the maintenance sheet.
2:41
